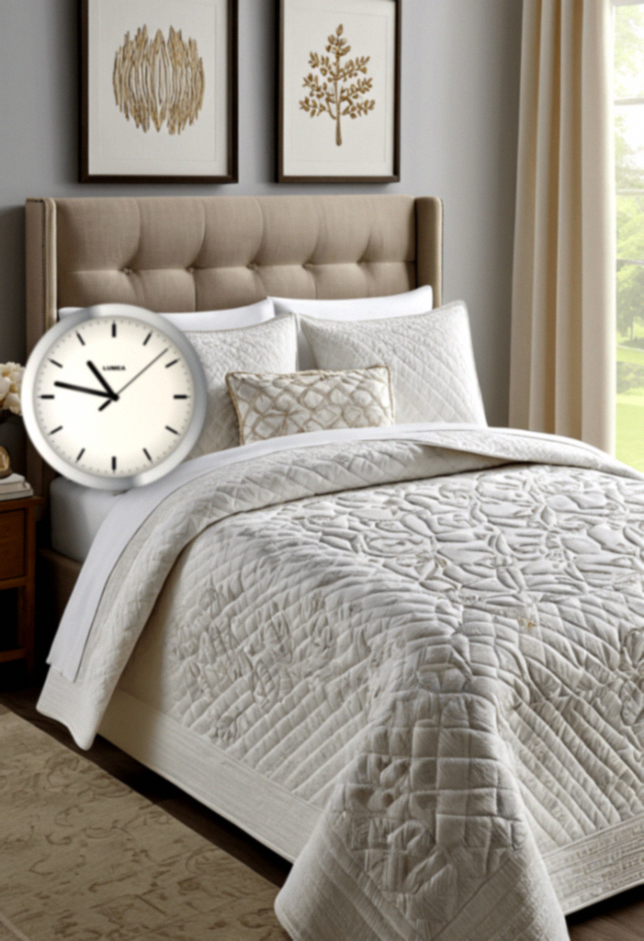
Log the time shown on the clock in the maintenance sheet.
10:47:08
